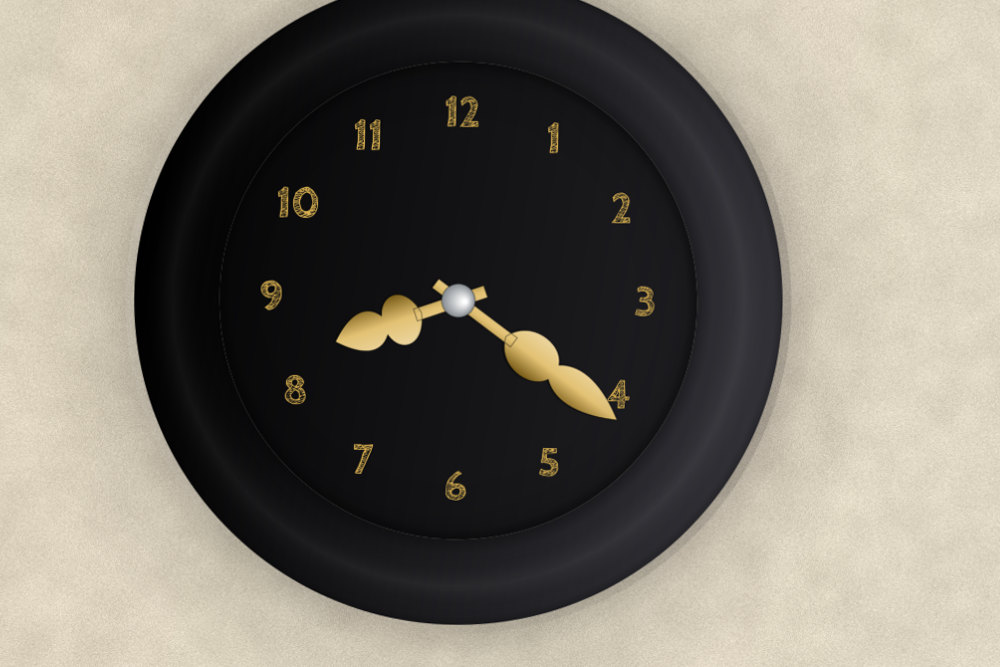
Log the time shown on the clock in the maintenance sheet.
8:21
